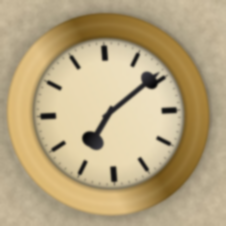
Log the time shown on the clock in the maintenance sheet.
7:09
